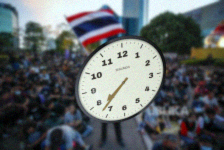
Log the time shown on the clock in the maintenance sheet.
7:37
